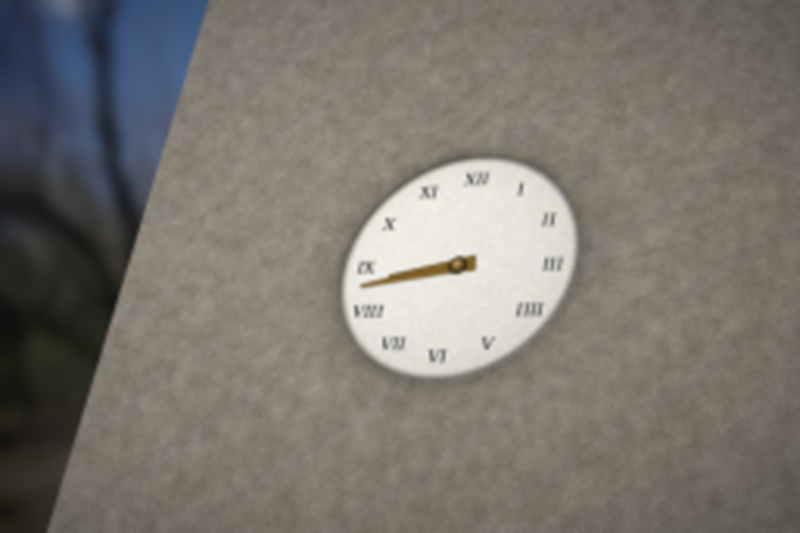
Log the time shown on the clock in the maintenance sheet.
8:43
